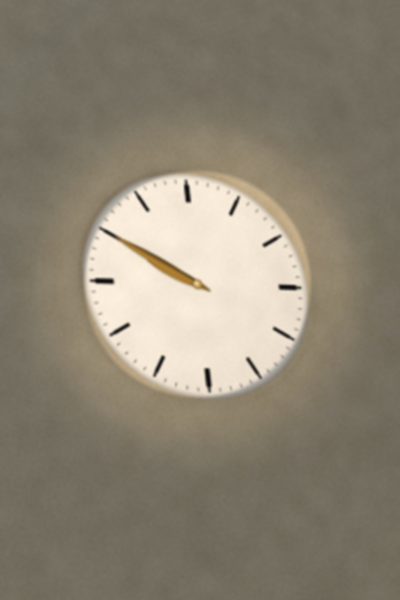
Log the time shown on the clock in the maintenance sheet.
9:50
